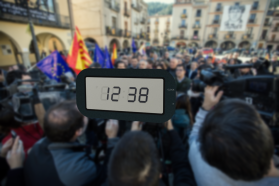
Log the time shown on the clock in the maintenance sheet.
12:38
